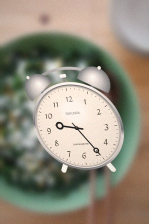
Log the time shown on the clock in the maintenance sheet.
9:25
